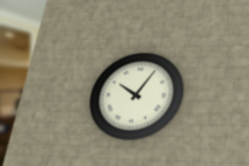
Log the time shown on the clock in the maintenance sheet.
10:05
